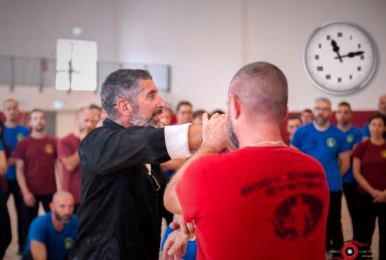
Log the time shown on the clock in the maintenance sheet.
11:13
